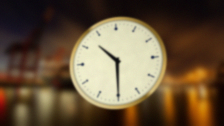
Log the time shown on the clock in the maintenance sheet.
10:30
